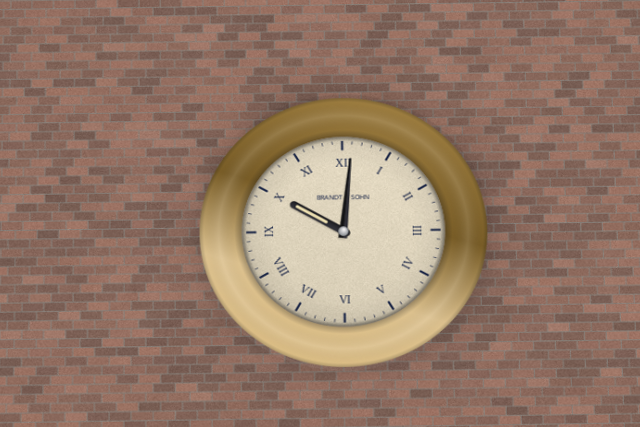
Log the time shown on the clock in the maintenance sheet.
10:01
